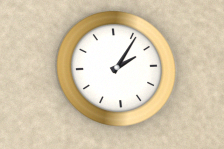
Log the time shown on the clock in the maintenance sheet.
2:06
